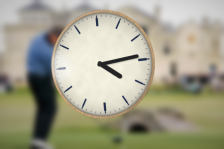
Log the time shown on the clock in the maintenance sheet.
4:14
